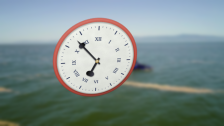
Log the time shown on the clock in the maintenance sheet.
6:53
